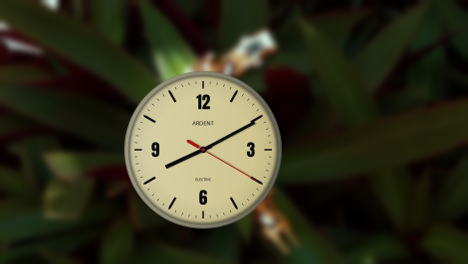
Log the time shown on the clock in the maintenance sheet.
8:10:20
